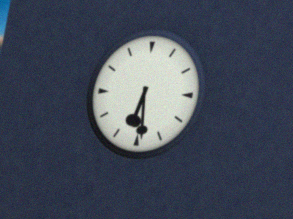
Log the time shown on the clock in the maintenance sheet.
6:29
